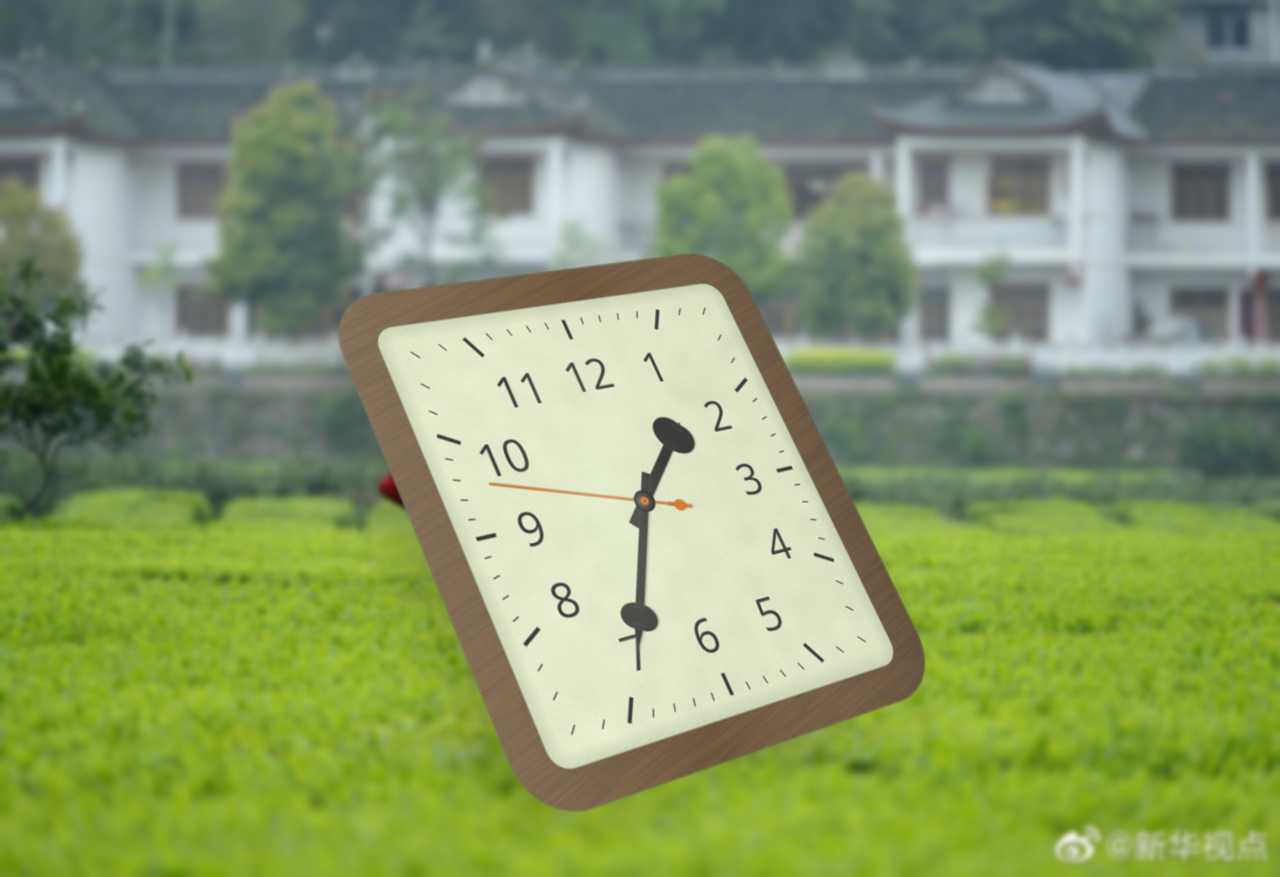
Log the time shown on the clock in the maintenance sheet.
1:34:48
